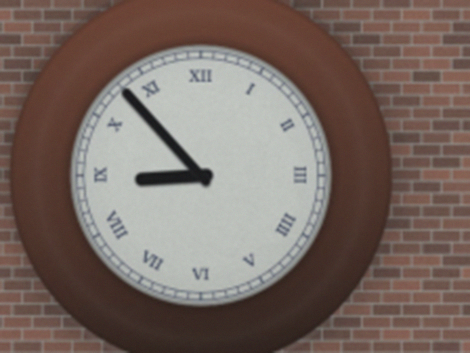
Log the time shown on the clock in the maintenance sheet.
8:53
